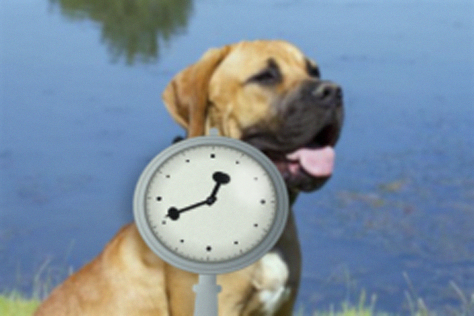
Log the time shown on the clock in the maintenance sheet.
12:41
